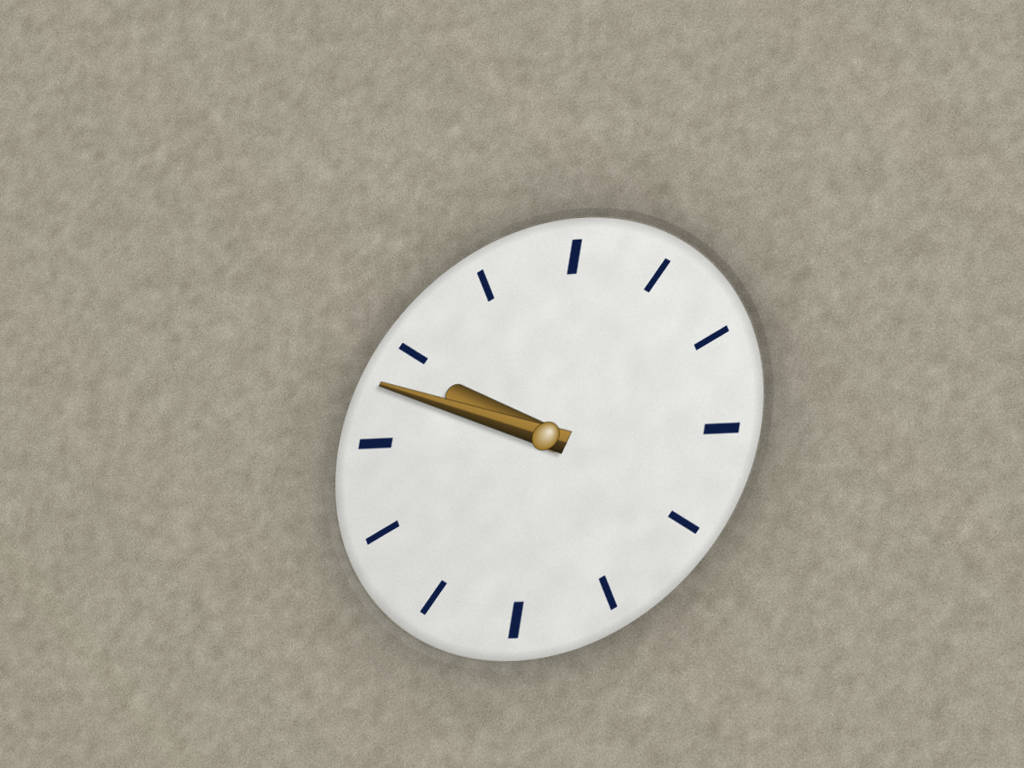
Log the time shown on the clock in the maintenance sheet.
9:48
